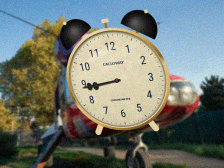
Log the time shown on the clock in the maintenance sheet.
8:44
